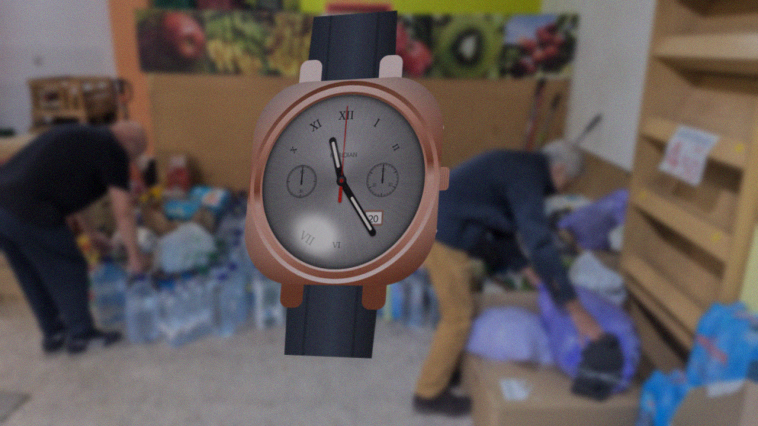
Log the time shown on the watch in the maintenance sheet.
11:24
